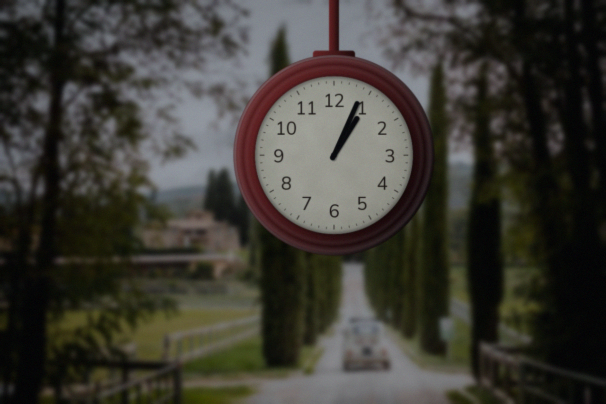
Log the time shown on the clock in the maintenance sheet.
1:04
